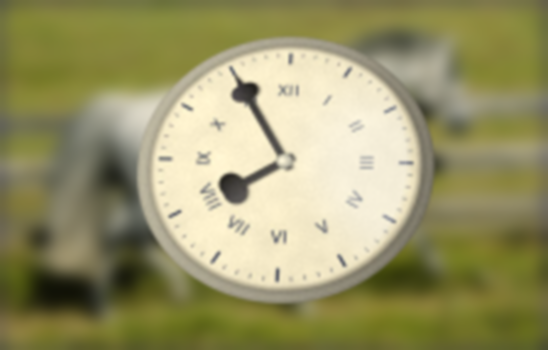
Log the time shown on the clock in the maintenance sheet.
7:55
